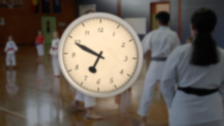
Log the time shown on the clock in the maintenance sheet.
6:49
